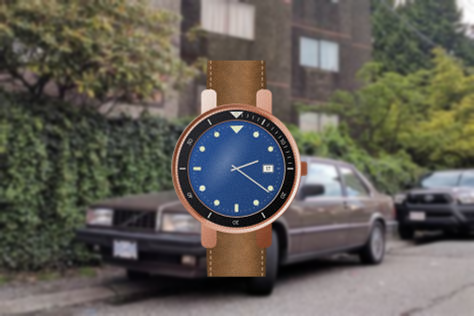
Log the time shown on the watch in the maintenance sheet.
2:21
